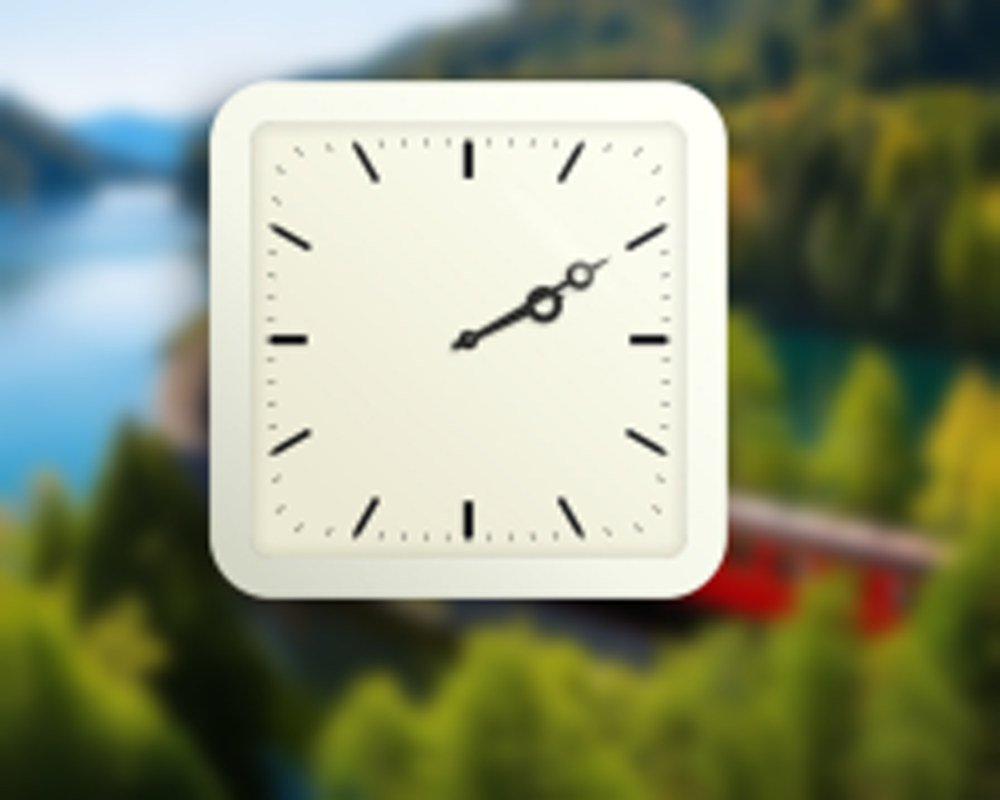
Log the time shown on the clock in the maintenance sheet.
2:10
